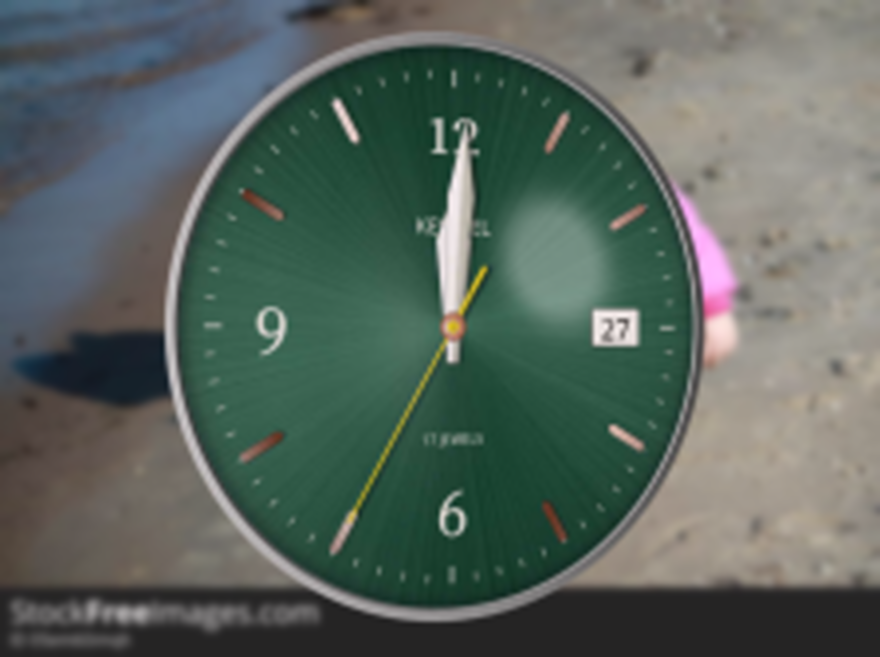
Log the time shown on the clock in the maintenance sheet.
12:00:35
